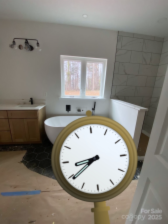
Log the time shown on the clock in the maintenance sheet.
8:39
